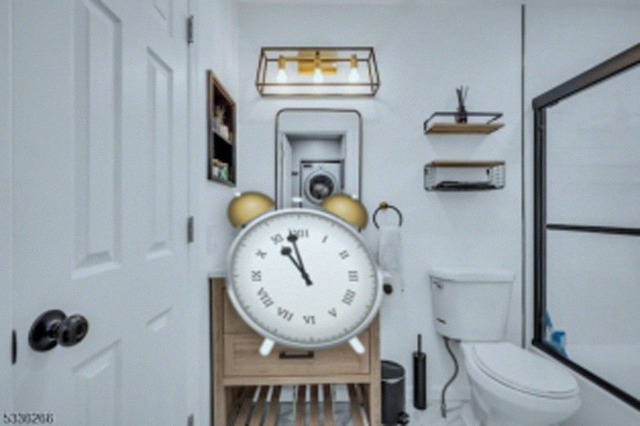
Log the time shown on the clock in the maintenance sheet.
10:58
